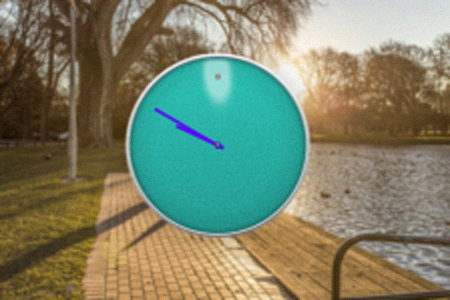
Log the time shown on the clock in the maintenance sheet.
9:50
